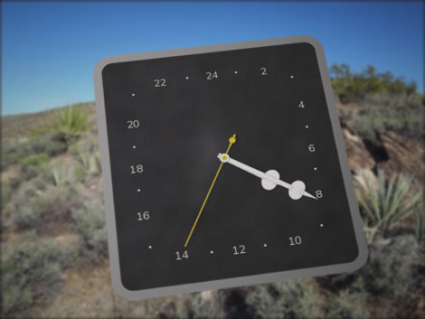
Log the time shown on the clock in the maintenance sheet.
8:20:35
